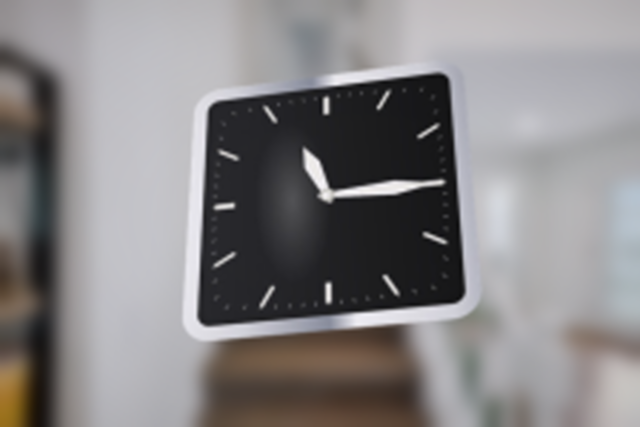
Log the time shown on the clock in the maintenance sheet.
11:15
